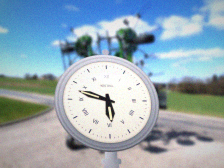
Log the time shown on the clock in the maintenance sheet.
5:48
